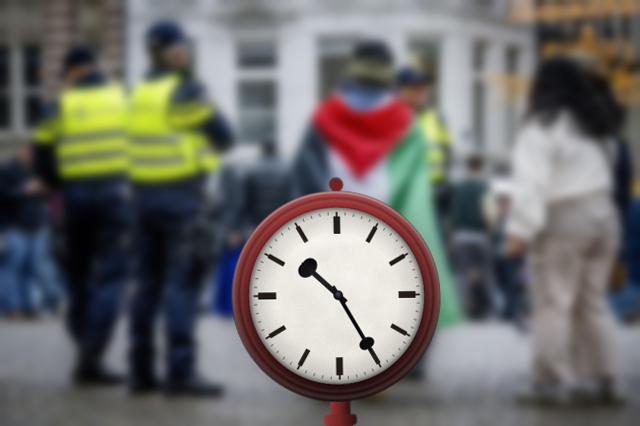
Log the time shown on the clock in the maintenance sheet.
10:25
